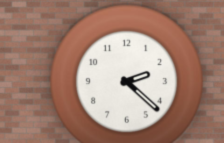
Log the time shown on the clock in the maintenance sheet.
2:22
